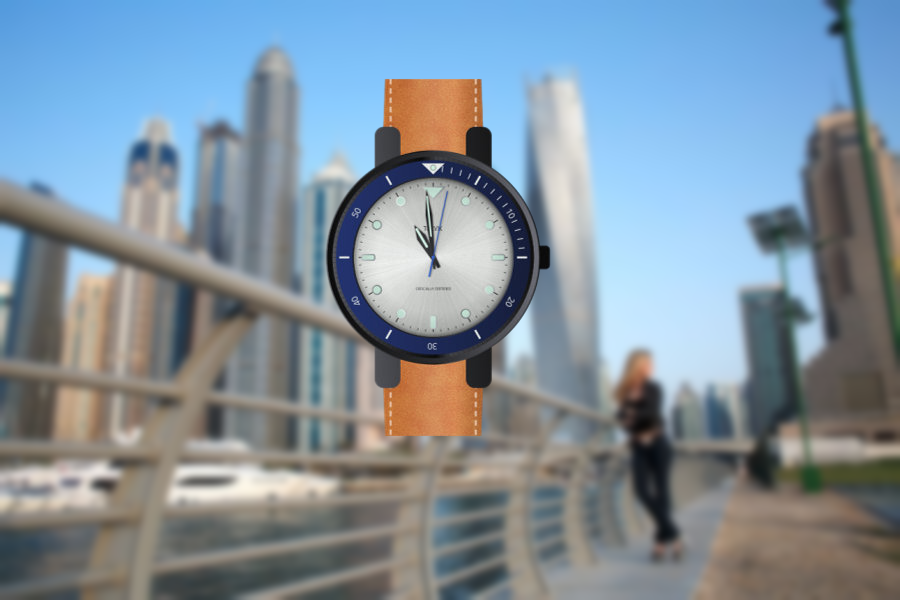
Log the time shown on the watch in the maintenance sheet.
10:59:02
